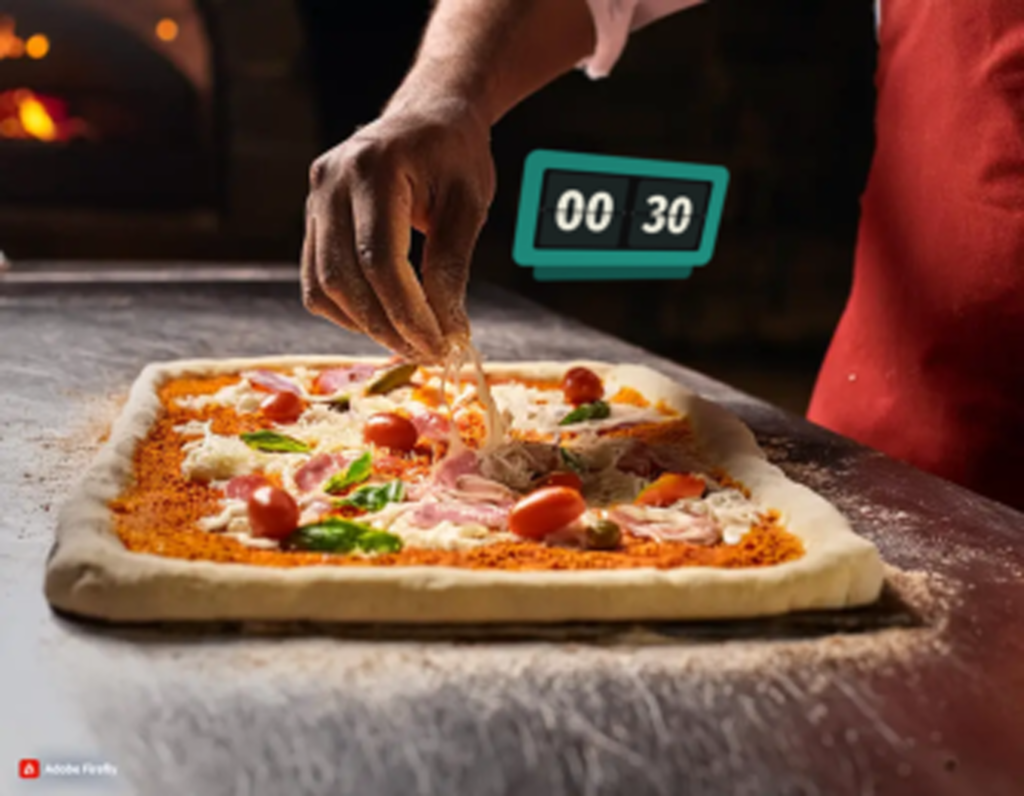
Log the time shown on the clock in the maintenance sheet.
0:30
